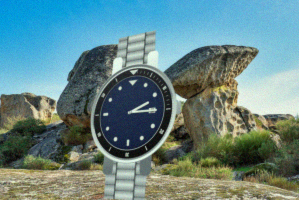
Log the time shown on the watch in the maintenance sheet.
2:15
